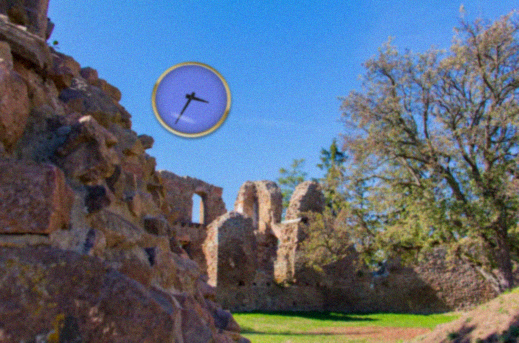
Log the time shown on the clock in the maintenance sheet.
3:35
